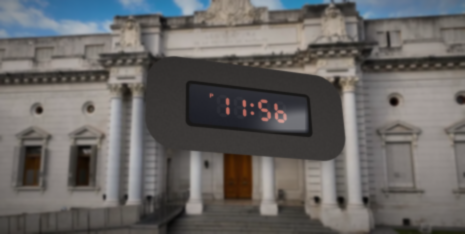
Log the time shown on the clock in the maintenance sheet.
11:56
